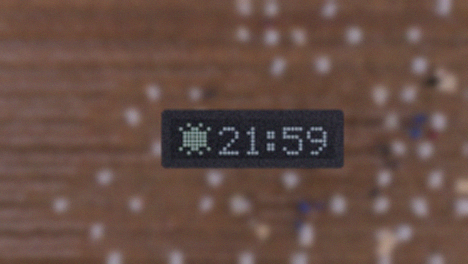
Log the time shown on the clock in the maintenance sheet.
21:59
